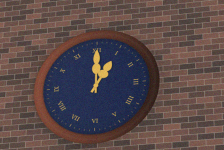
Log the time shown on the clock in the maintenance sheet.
1:00
